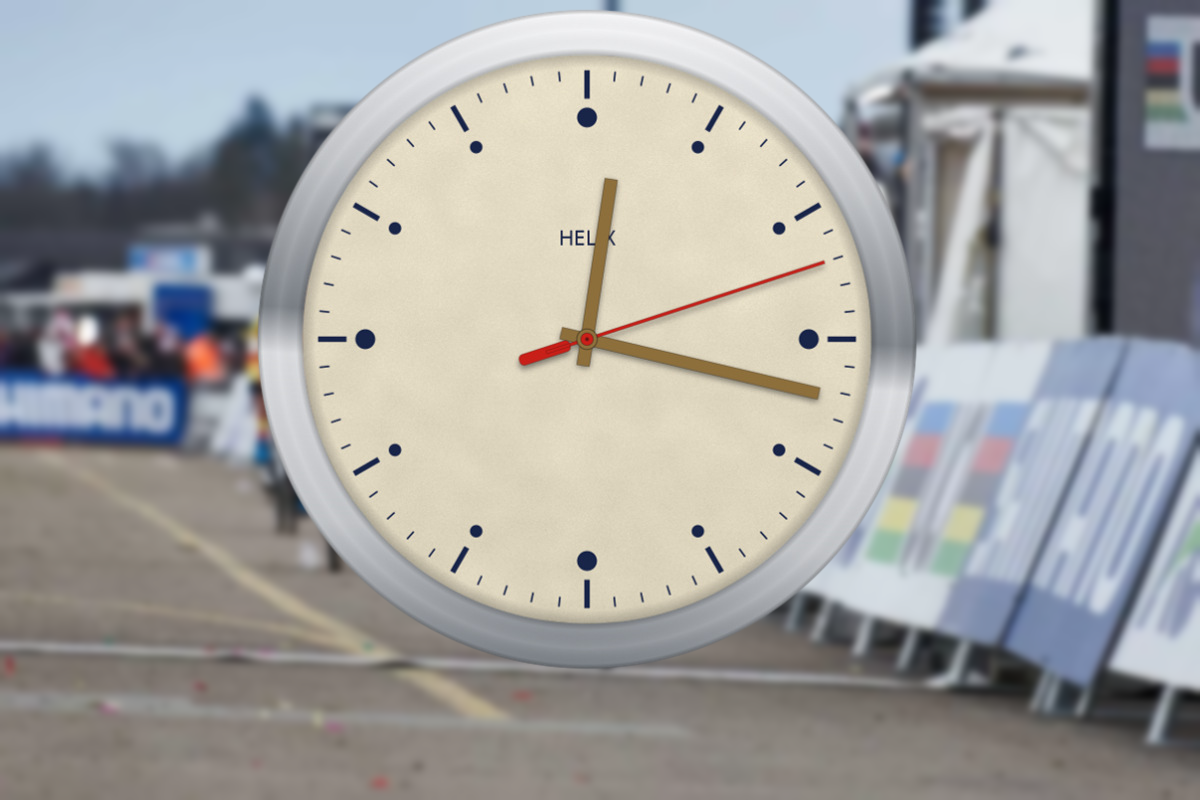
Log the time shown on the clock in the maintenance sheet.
12:17:12
